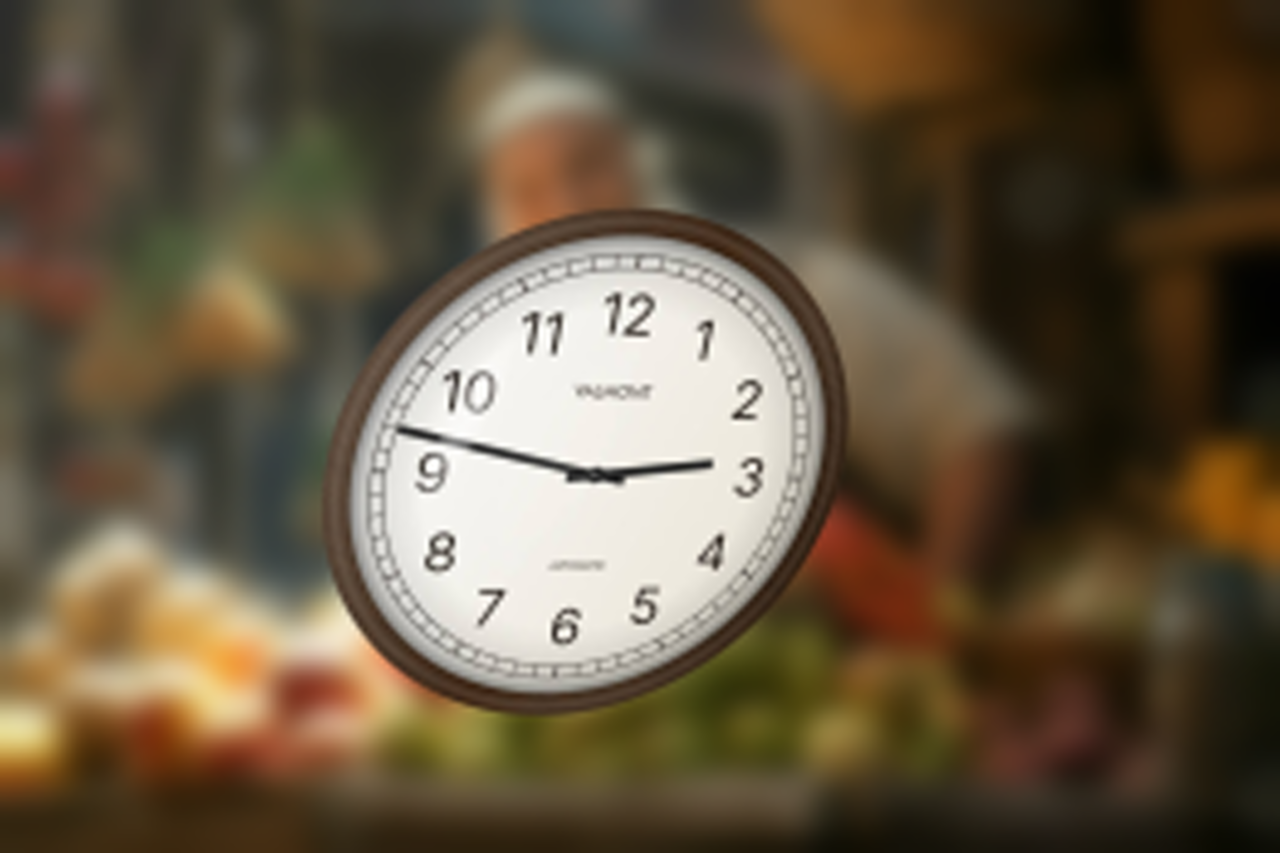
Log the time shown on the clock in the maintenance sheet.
2:47
